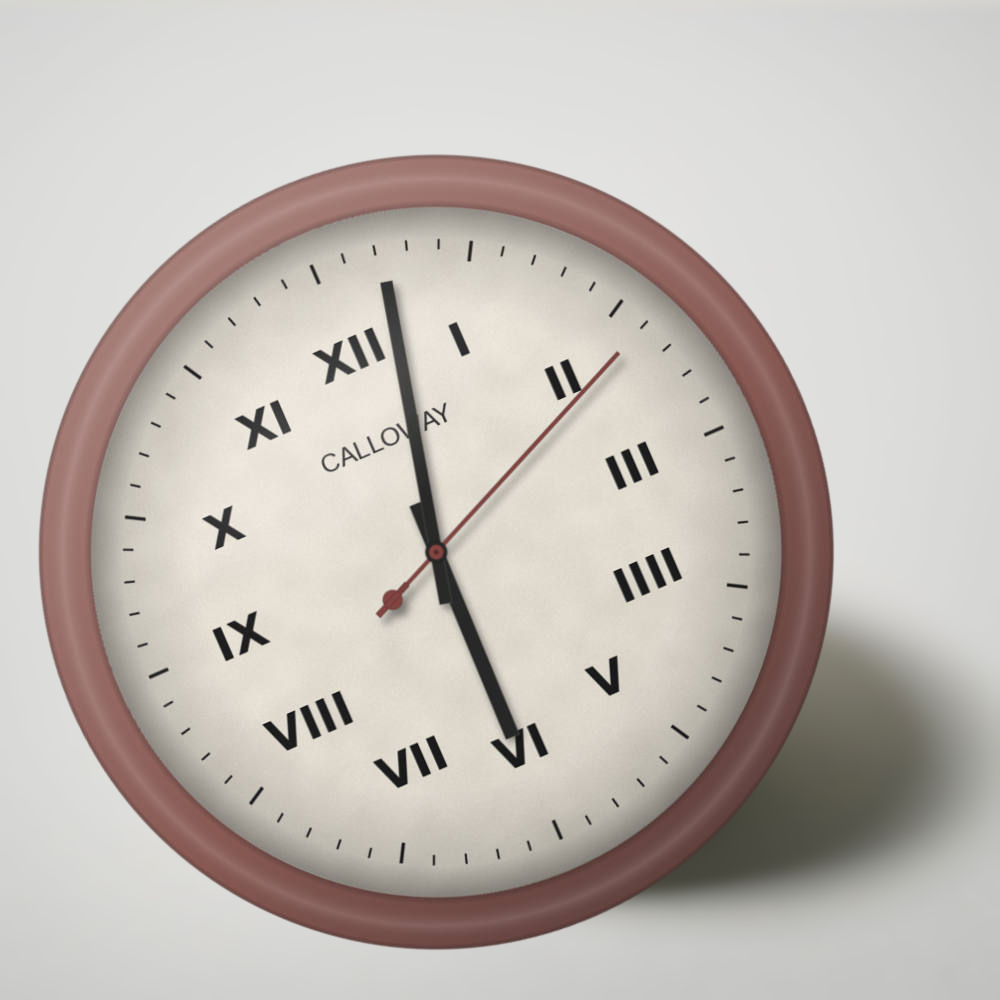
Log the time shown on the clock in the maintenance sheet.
6:02:11
